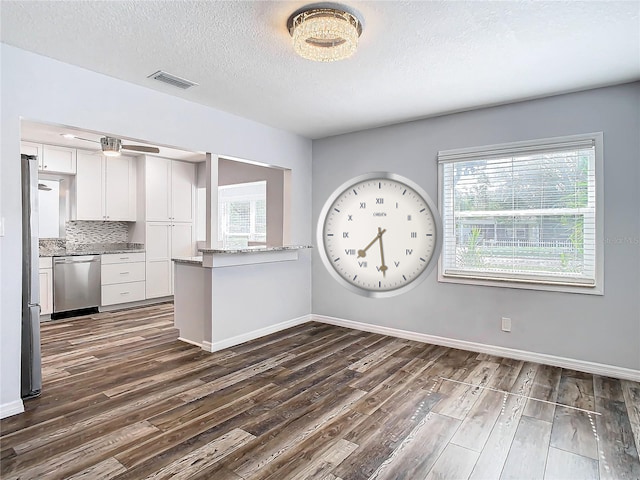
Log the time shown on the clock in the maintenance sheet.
7:29
